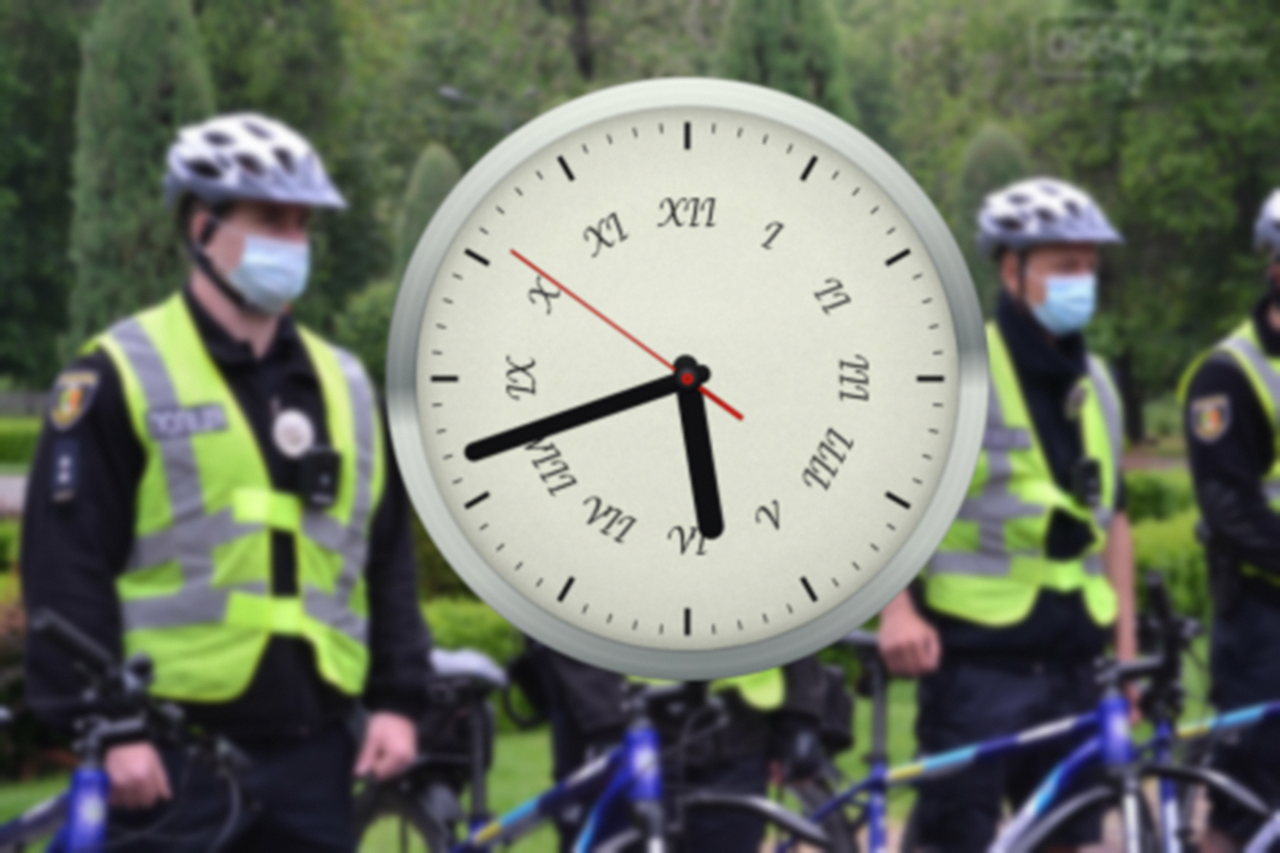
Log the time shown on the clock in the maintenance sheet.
5:41:51
